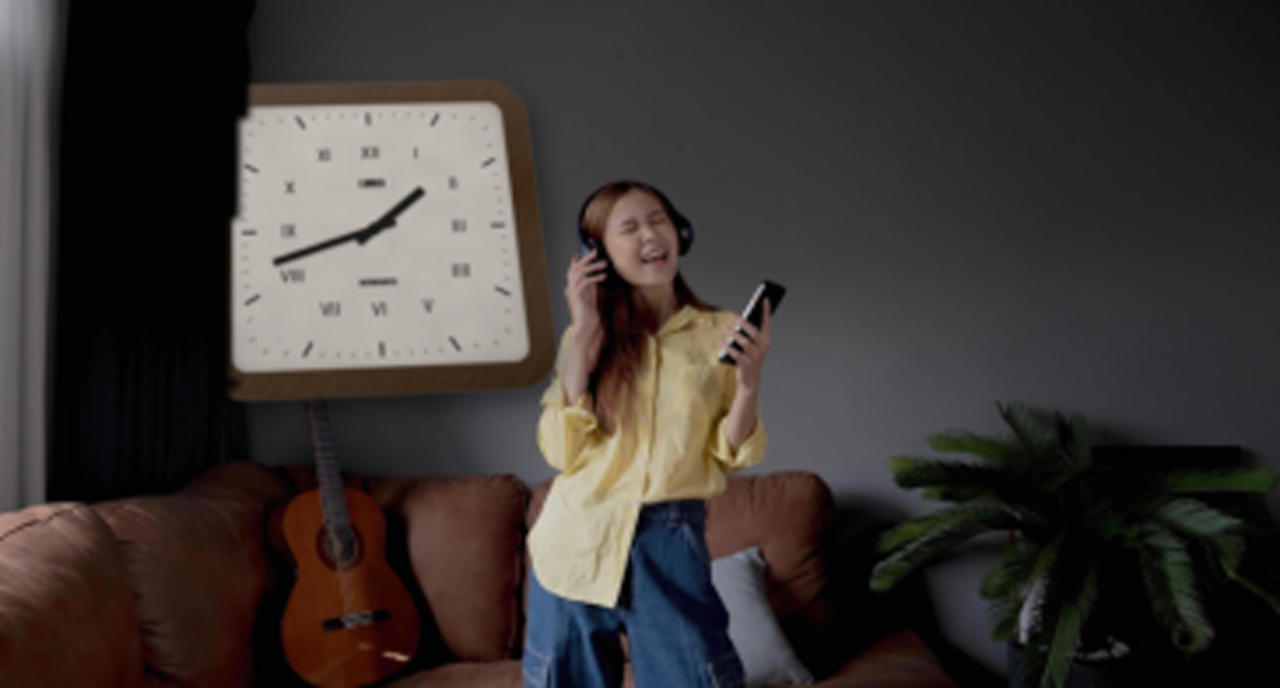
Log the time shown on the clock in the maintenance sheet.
1:42
